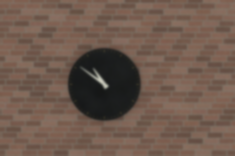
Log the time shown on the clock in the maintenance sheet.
10:51
